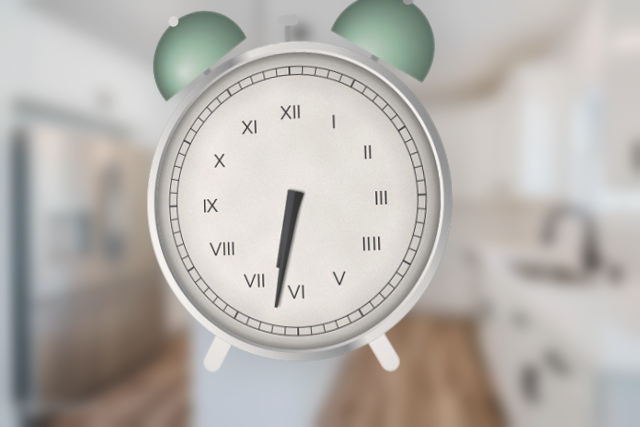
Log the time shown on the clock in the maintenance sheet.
6:32
